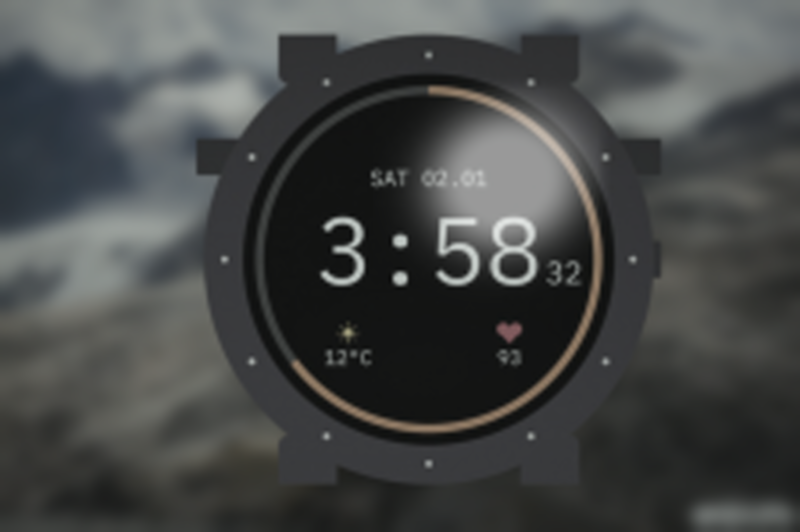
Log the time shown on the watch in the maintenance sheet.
3:58:32
